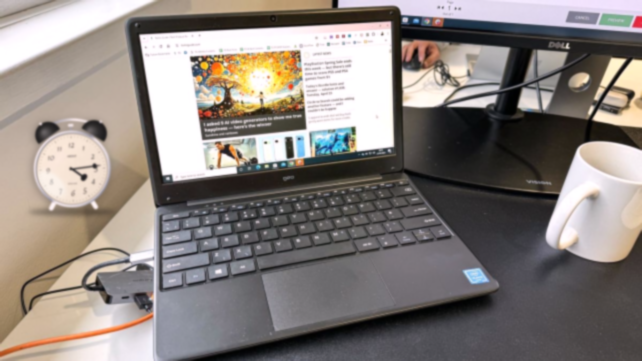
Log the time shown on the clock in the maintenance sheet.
4:14
